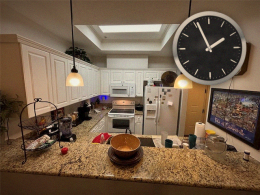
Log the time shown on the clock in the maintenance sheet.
1:56
